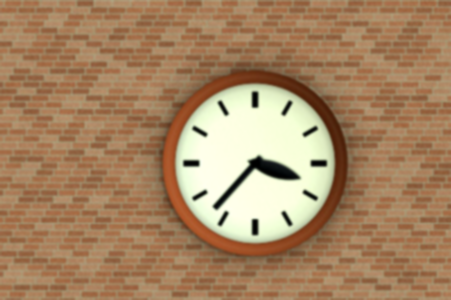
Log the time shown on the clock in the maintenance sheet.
3:37
